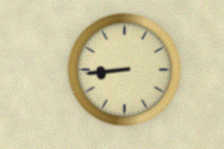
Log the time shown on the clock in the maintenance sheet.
8:44
